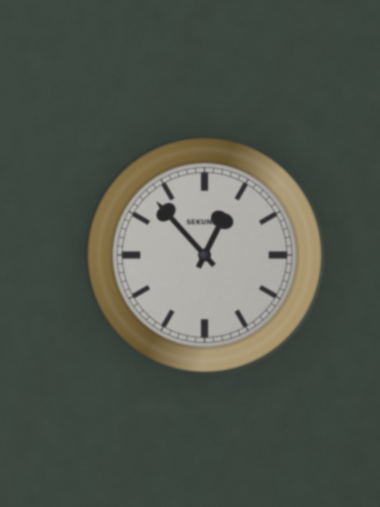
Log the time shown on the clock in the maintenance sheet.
12:53
